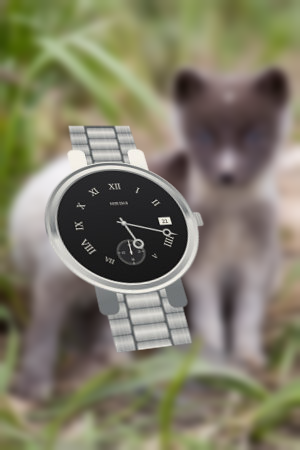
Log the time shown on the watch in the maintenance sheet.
5:18
